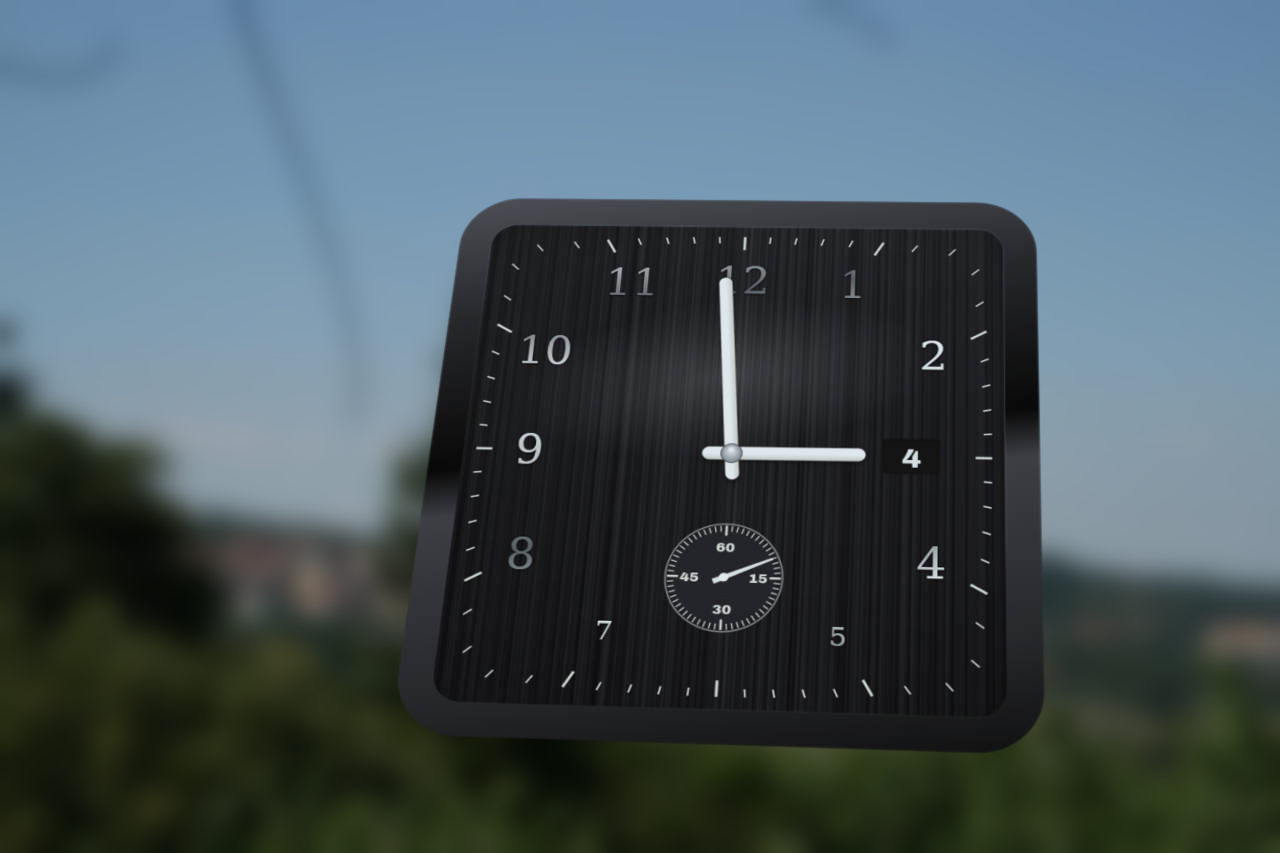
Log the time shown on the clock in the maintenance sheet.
2:59:11
